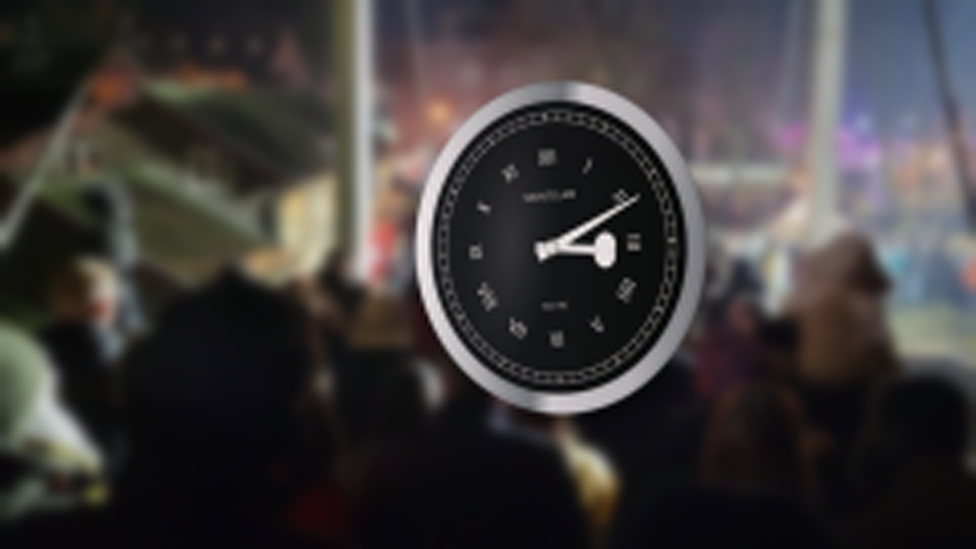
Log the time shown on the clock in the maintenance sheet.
3:11
